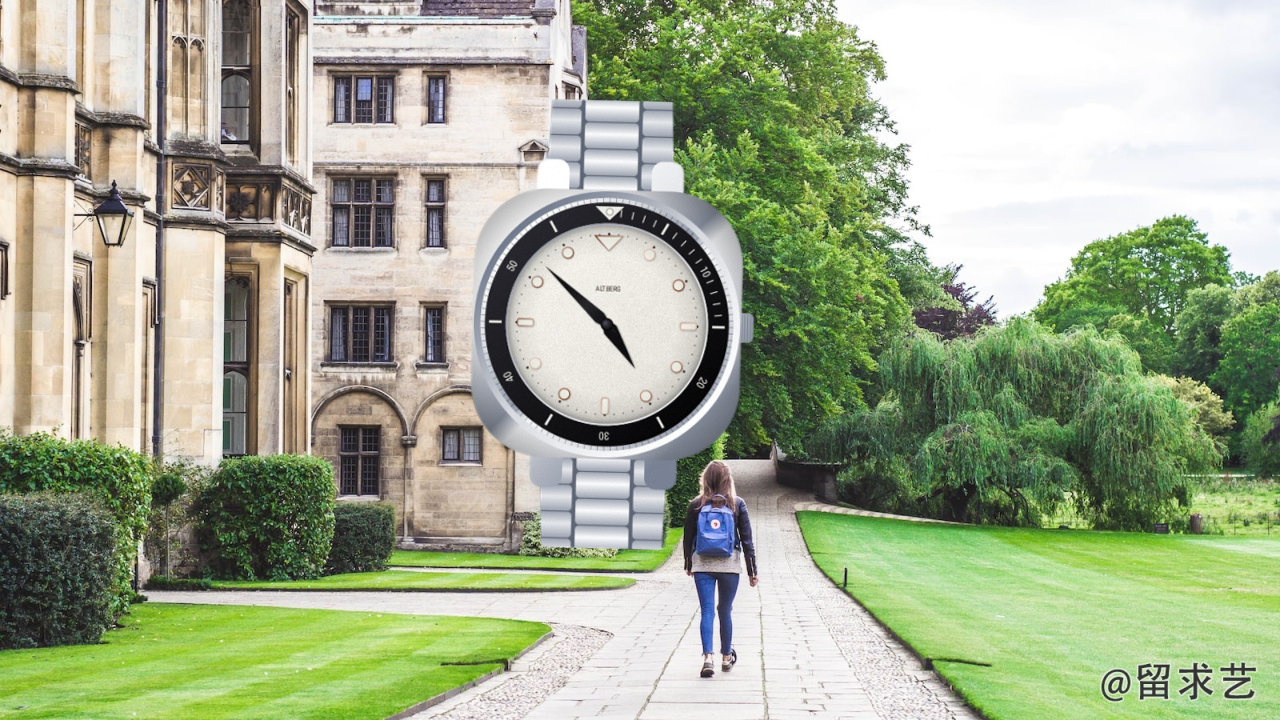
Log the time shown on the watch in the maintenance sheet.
4:52
